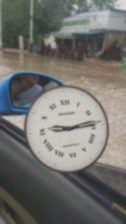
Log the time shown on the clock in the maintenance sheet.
9:14
